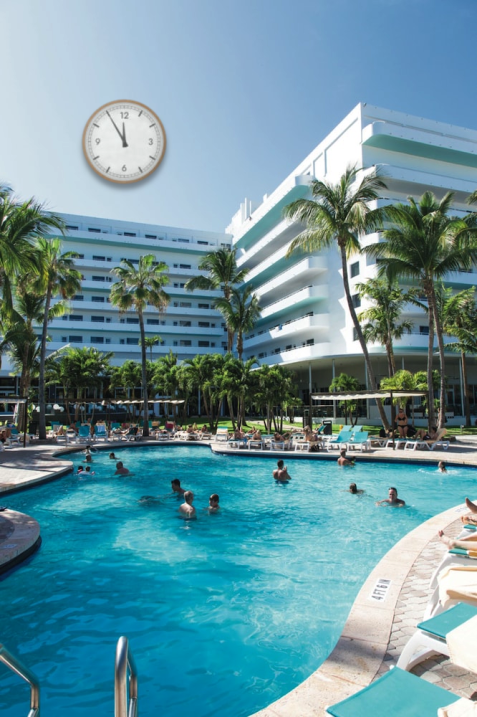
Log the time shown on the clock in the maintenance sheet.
11:55
